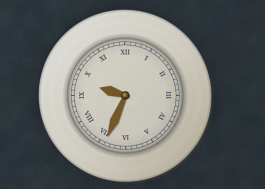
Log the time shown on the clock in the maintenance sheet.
9:34
